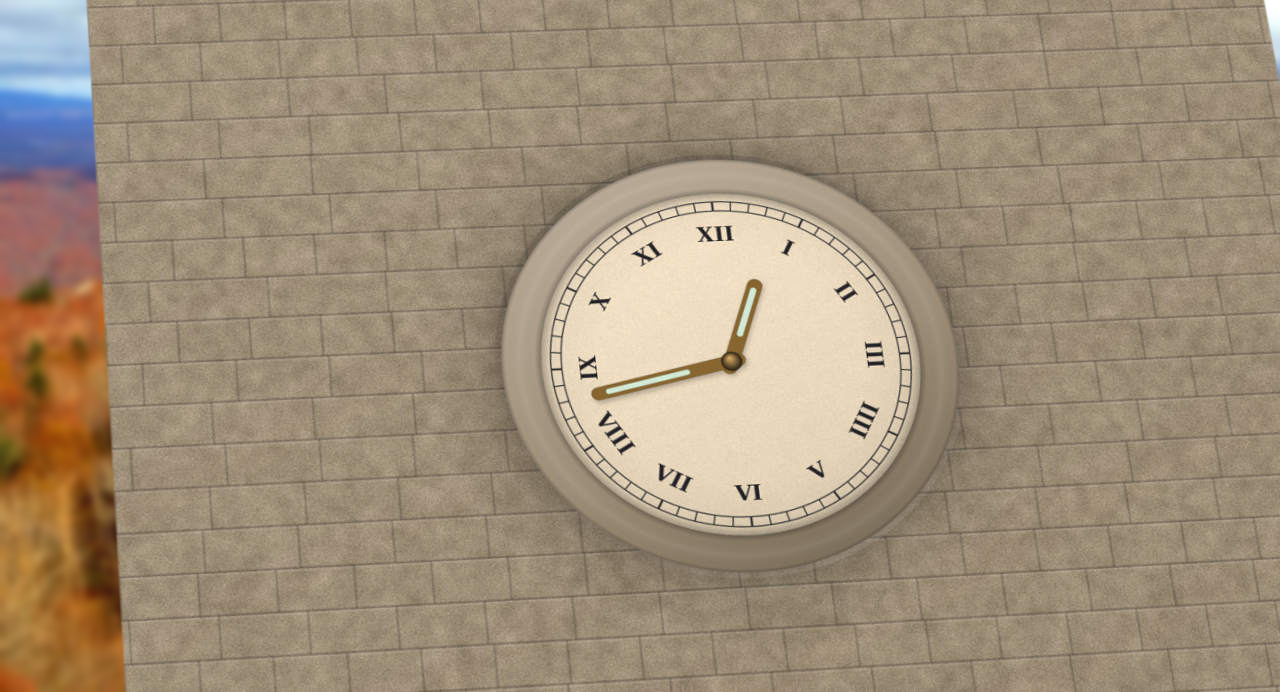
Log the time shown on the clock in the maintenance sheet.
12:43
